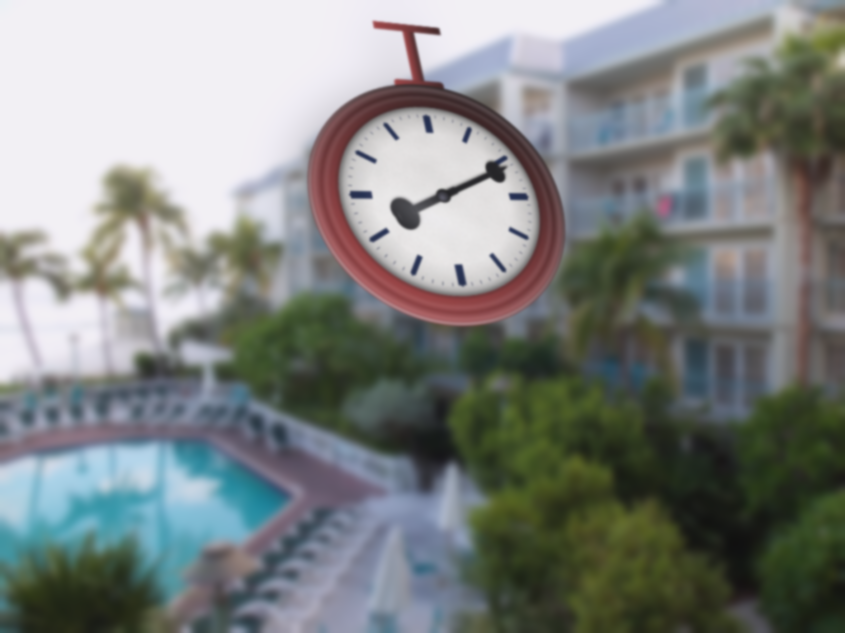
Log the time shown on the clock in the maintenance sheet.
8:11
